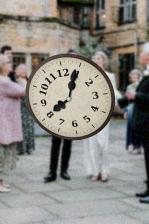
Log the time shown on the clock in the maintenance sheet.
8:04
